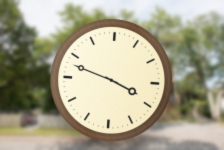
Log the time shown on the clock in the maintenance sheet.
3:48
